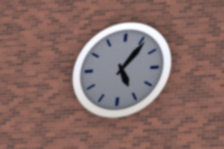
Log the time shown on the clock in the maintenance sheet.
5:06
